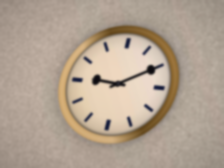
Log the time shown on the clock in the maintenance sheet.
9:10
